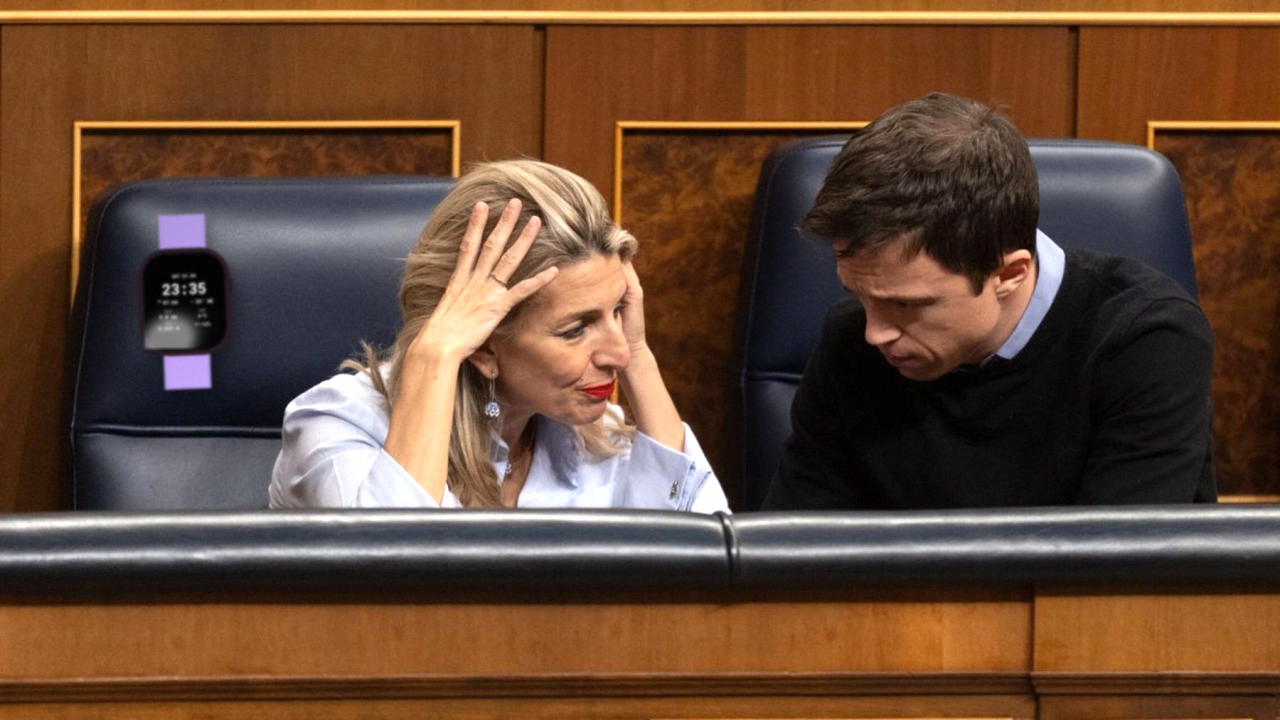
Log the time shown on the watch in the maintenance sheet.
23:35
